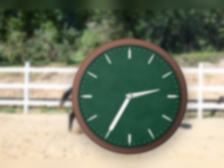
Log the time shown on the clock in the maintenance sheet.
2:35
